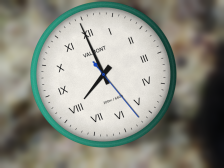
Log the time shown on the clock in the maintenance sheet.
7:59:27
